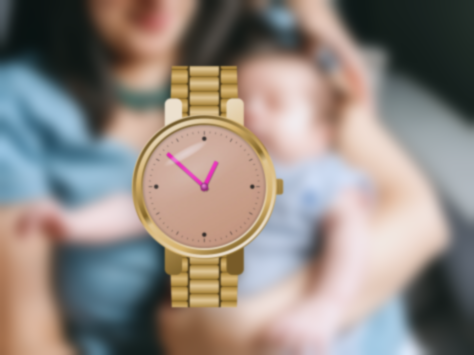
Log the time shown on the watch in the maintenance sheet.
12:52
